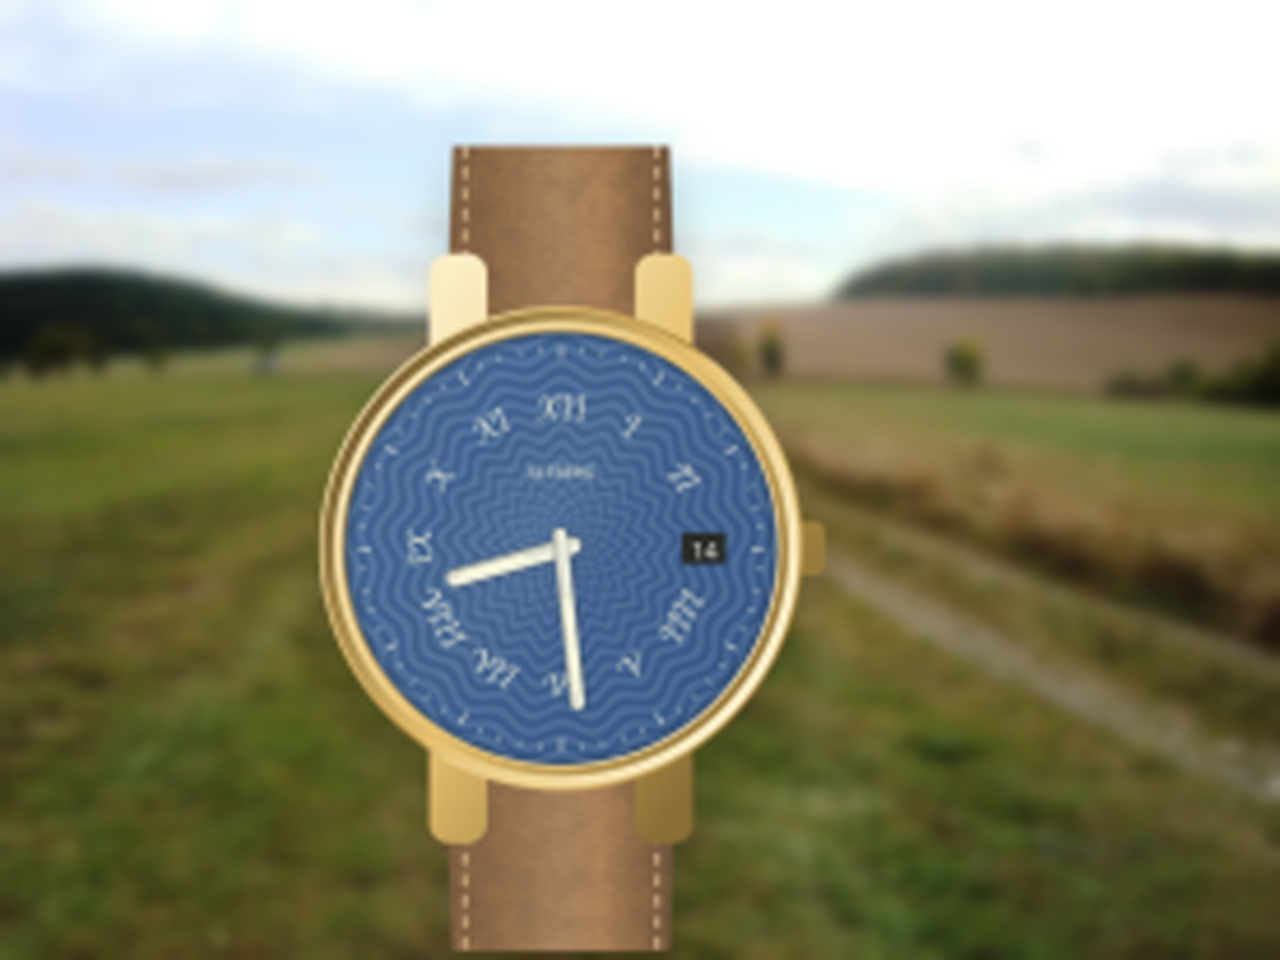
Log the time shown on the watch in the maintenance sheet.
8:29
